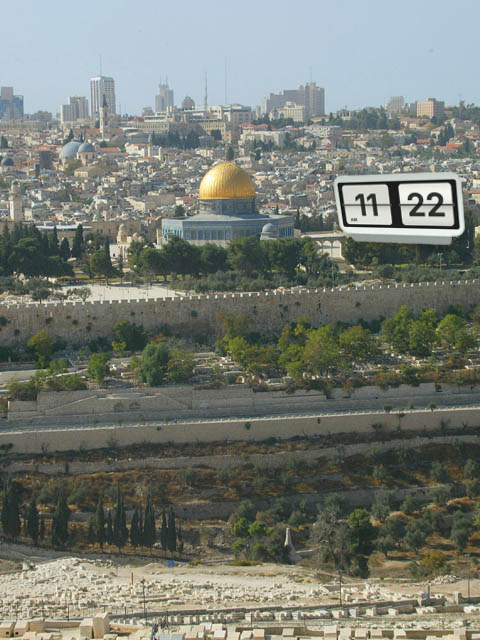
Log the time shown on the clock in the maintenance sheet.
11:22
